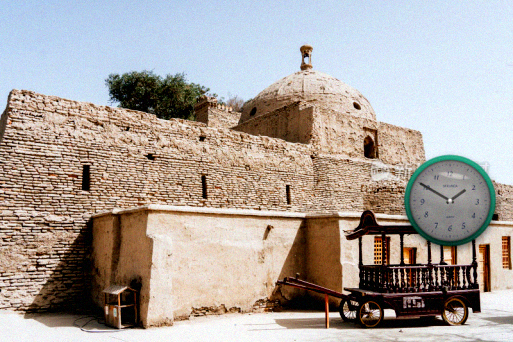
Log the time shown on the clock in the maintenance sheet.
1:50
